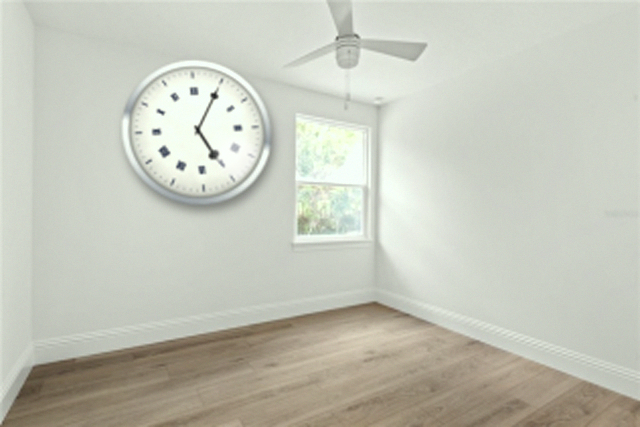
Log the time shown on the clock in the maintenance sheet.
5:05
